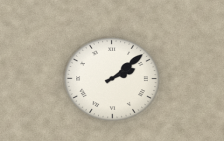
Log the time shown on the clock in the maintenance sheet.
2:08
